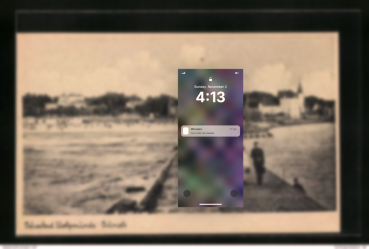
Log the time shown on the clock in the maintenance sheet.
4:13
